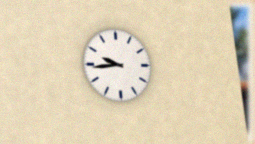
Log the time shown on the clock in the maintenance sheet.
9:44
